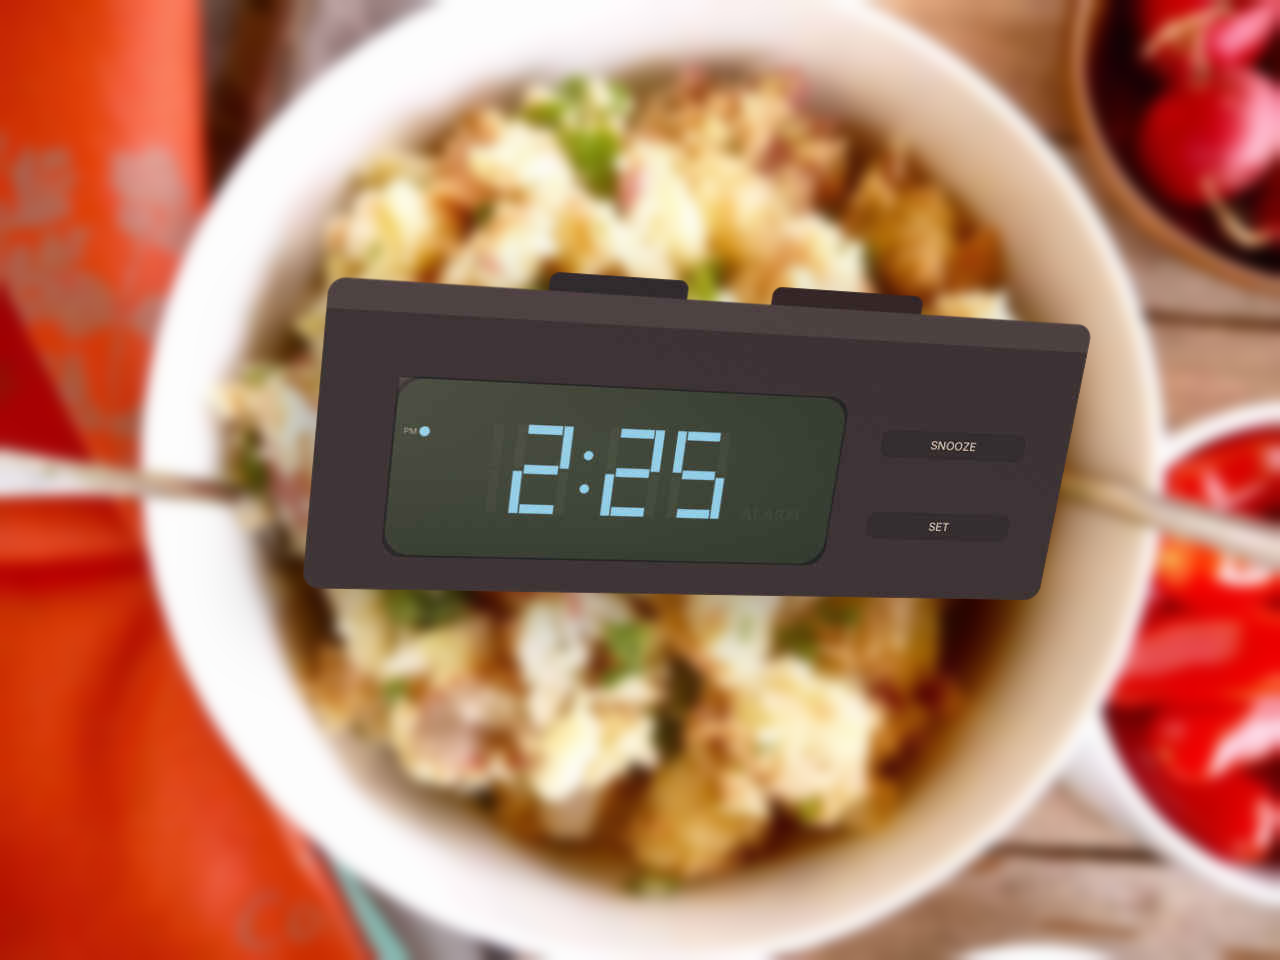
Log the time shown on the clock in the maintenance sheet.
2:25
